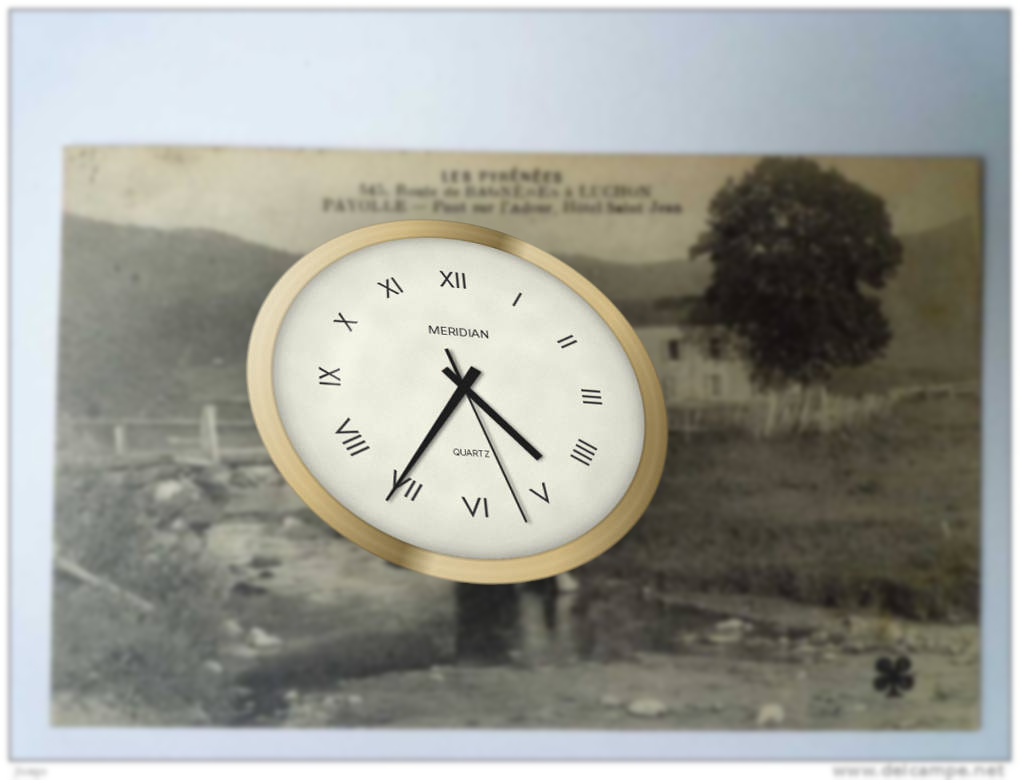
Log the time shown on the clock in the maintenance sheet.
4:35:27
